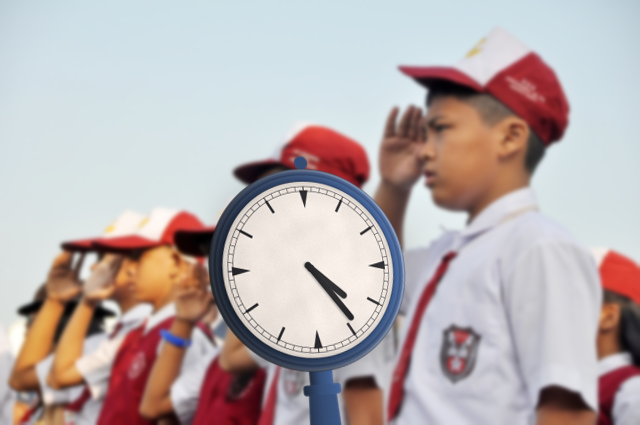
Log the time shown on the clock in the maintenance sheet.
4:24
